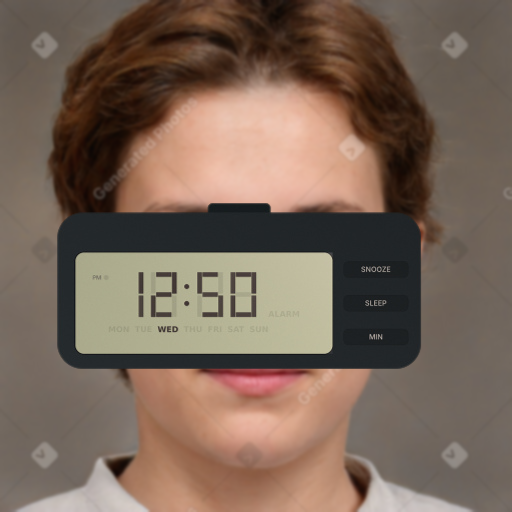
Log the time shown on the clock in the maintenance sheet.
12:50
